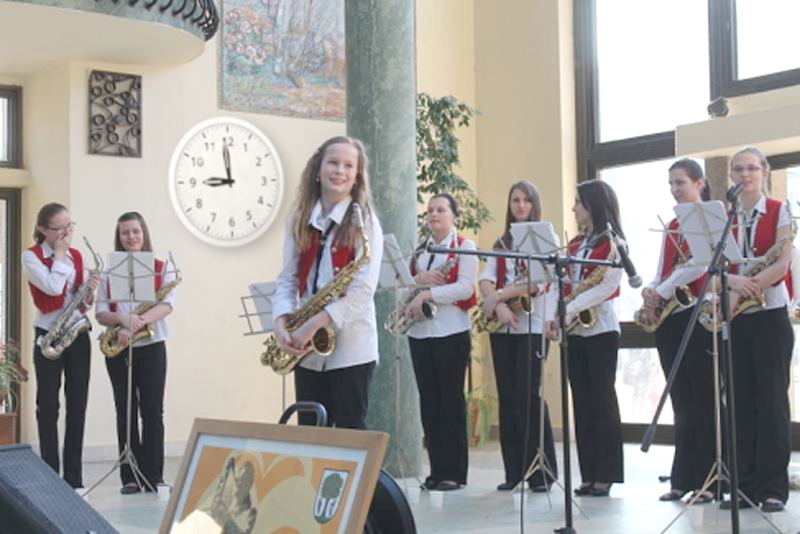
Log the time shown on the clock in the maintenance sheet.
8:59
